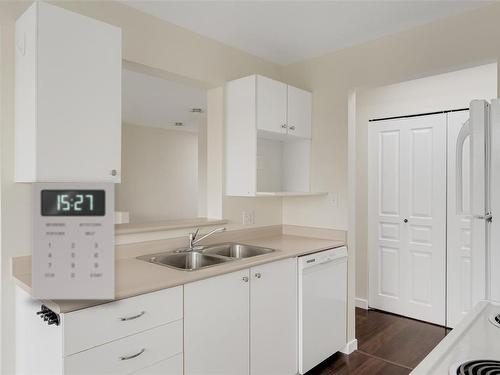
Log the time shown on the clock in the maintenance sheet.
15:27
